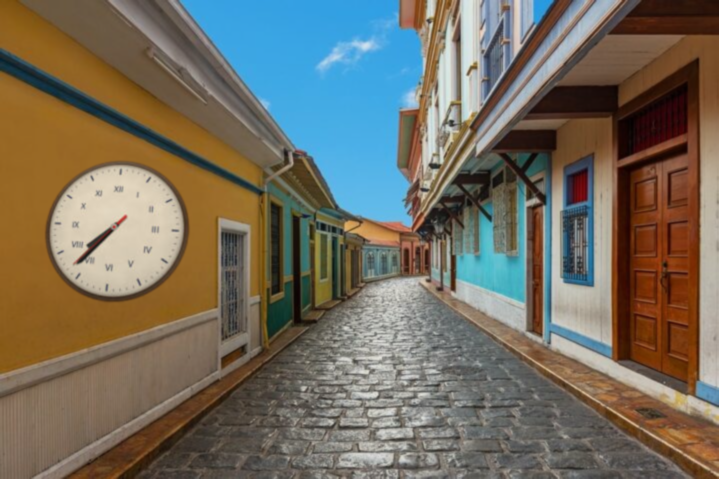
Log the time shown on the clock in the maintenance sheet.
7:36:37
